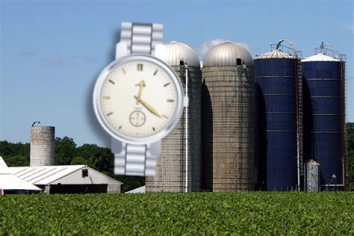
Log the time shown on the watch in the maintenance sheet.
12:21
